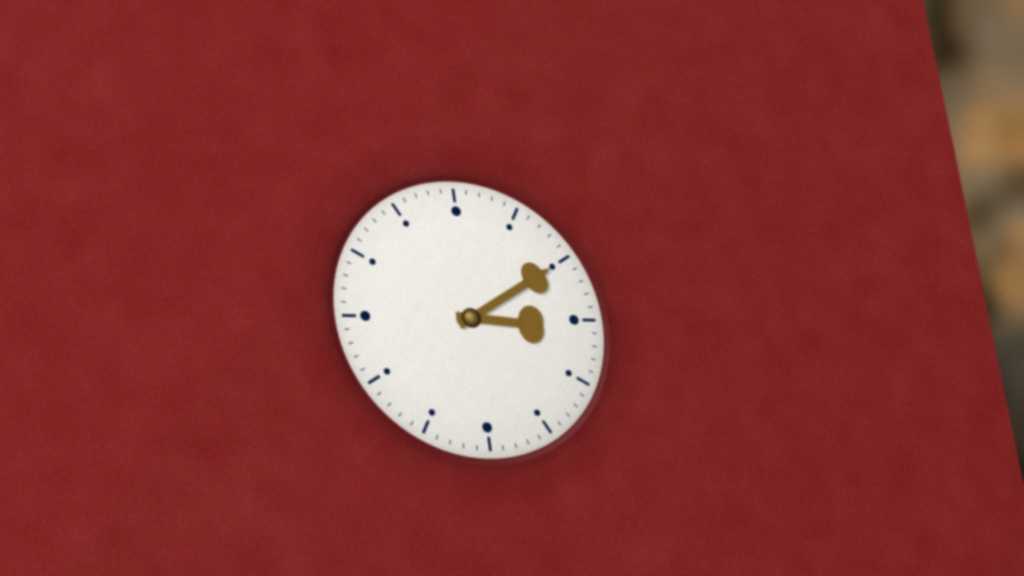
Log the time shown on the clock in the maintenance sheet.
3:10
